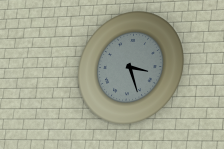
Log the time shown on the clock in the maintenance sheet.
3:26
